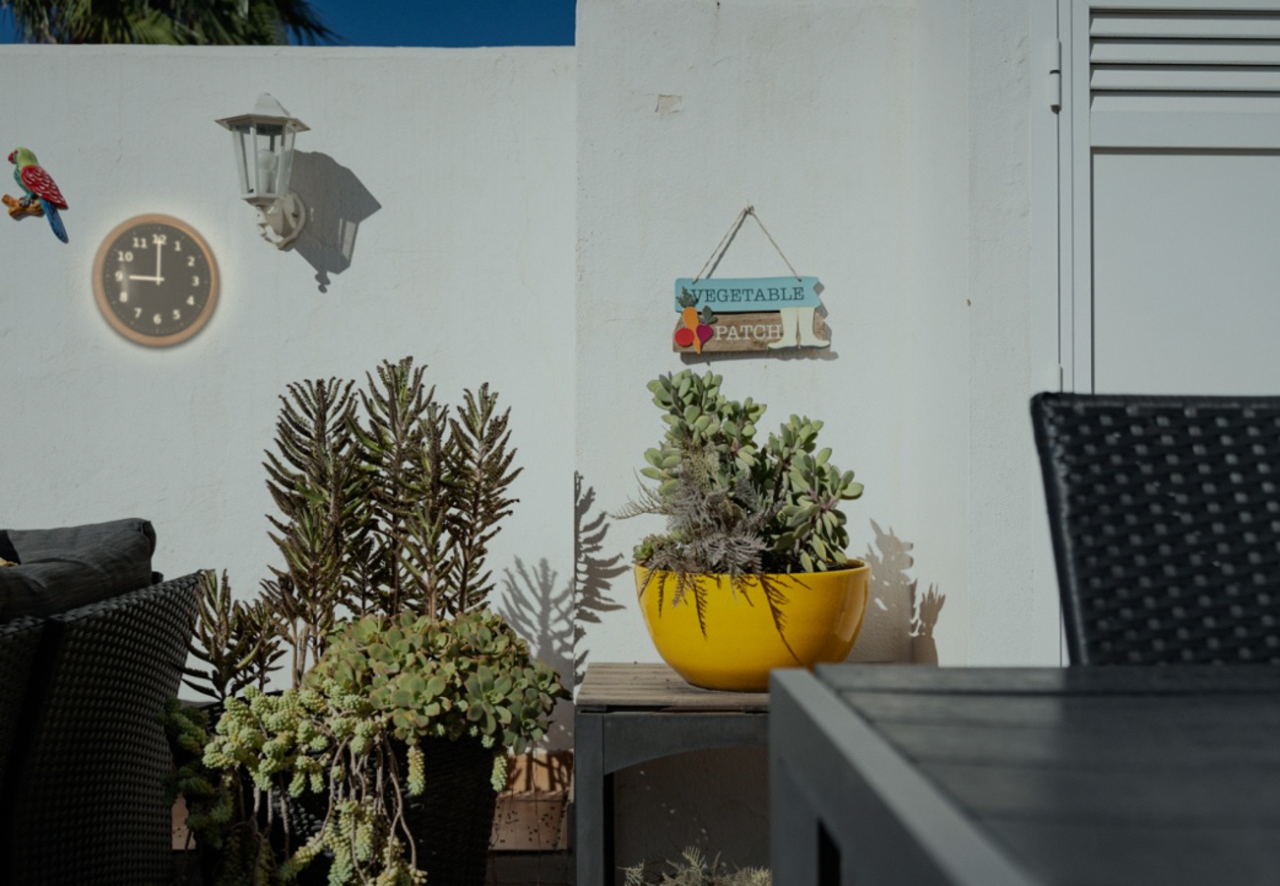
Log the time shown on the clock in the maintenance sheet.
9:00
